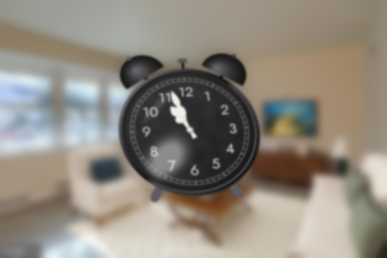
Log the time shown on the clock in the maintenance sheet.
10:57
